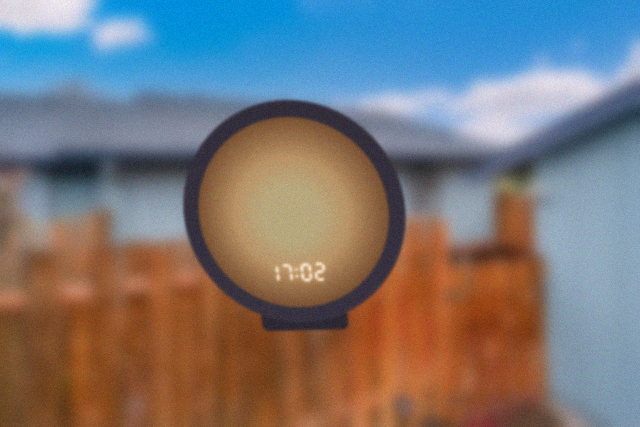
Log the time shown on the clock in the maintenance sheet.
17:02
